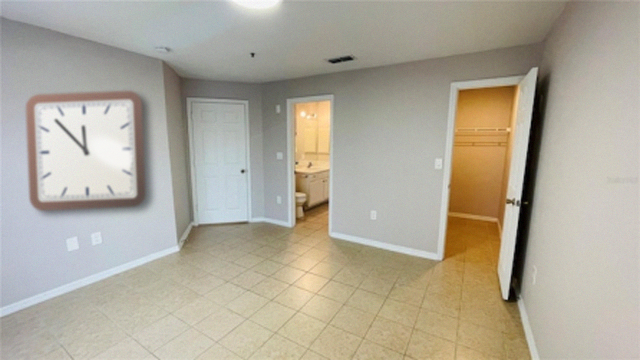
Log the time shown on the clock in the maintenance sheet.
11:53
